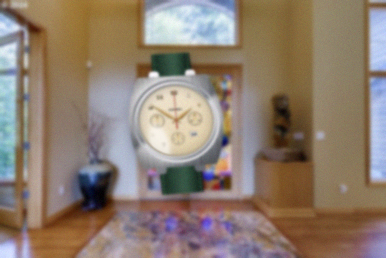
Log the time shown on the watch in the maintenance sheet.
1:51
